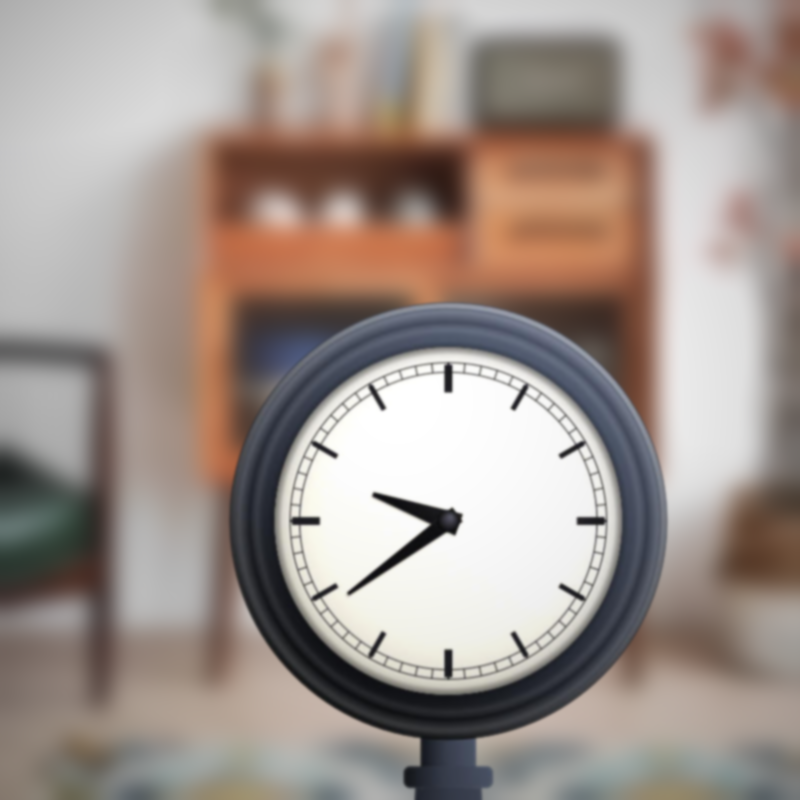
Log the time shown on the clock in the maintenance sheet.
9:39
